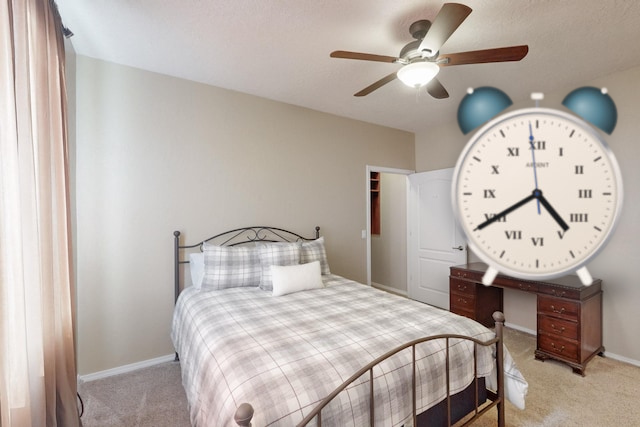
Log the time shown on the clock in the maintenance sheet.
4:39:59
